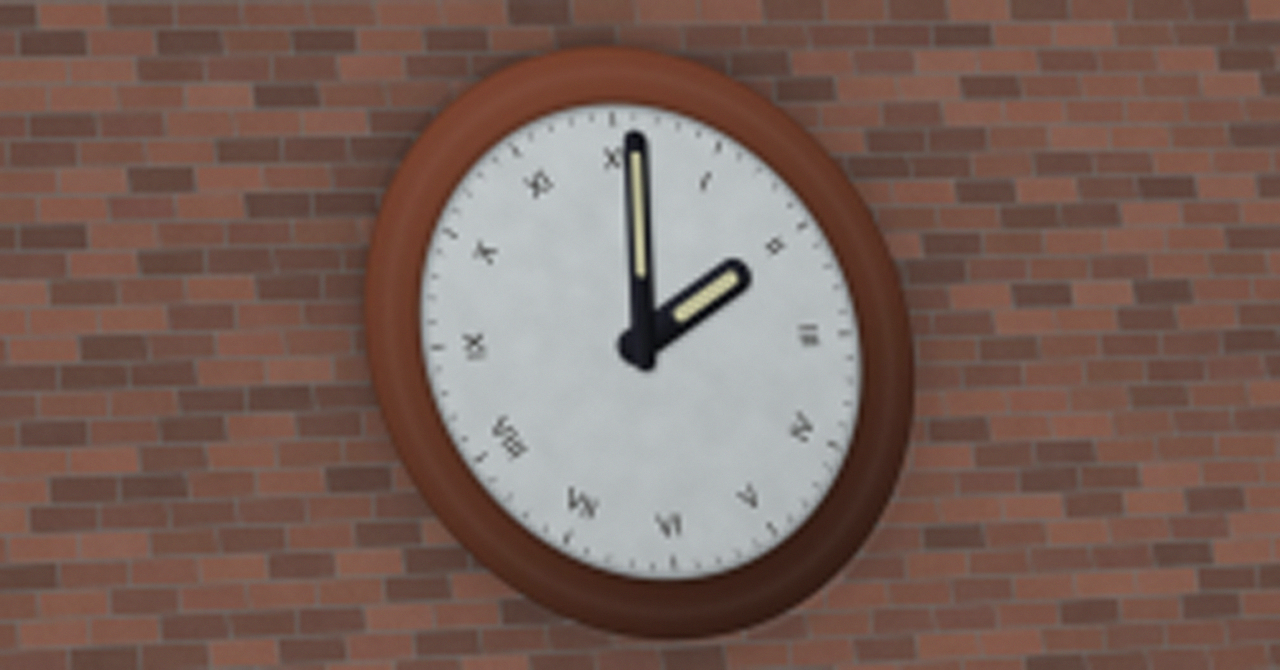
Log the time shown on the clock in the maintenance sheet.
2:01
